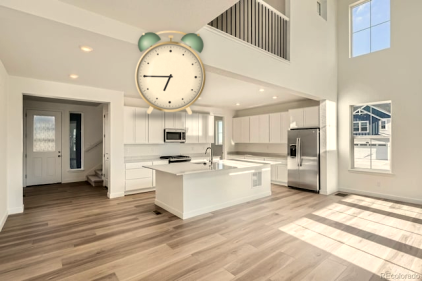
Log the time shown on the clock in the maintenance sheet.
6:45
